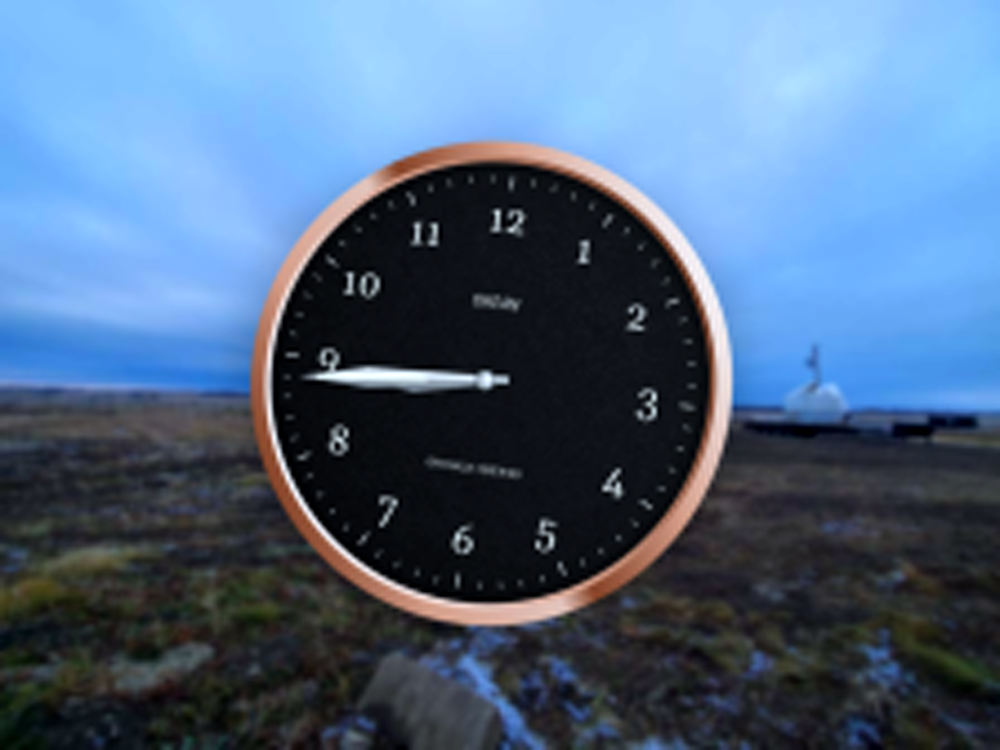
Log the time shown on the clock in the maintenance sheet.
8:44
